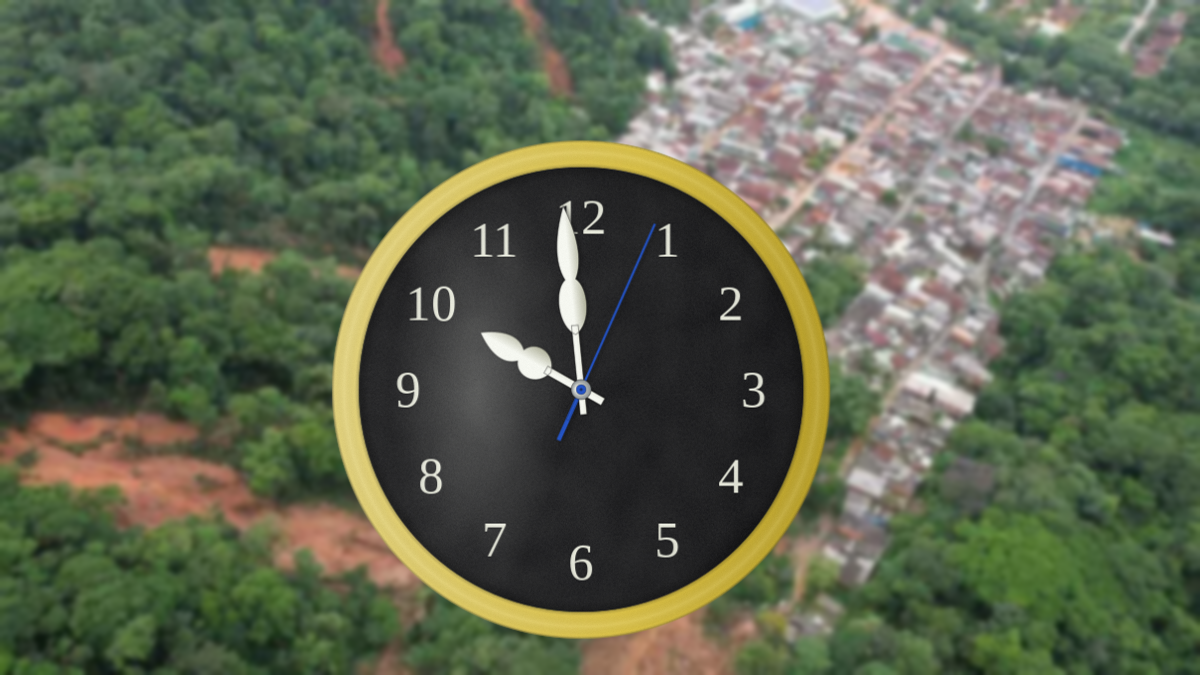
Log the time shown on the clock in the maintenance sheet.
9:59:04
